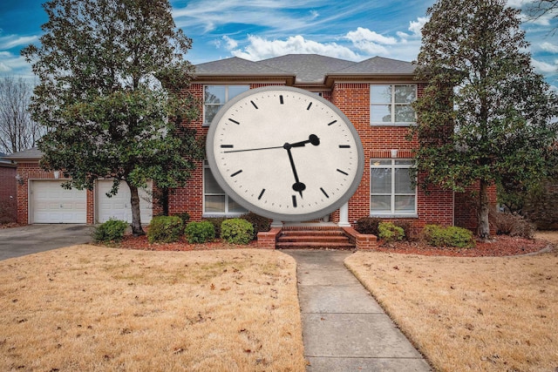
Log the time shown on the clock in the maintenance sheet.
2:28:44
